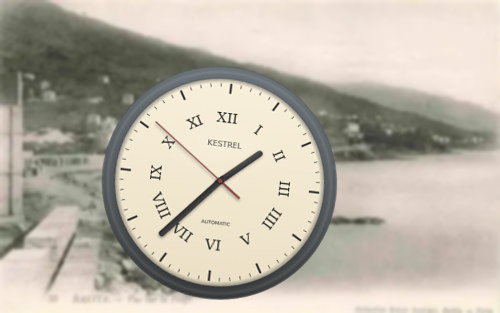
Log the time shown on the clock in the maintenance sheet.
1:36:51
